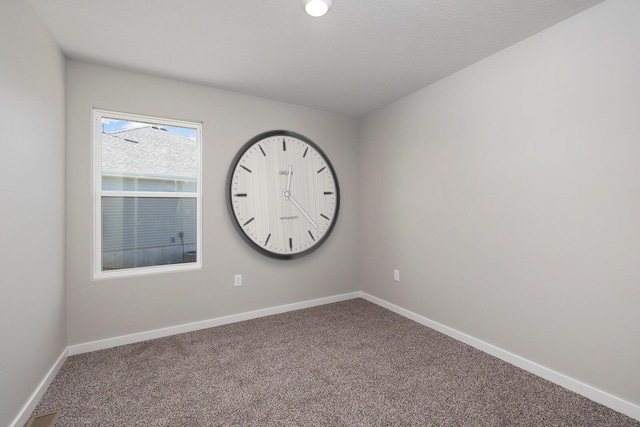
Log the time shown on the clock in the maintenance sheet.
12:23
